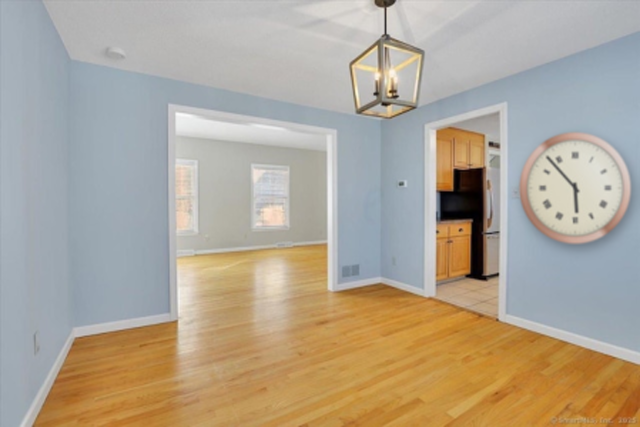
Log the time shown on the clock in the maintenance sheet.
5:53
